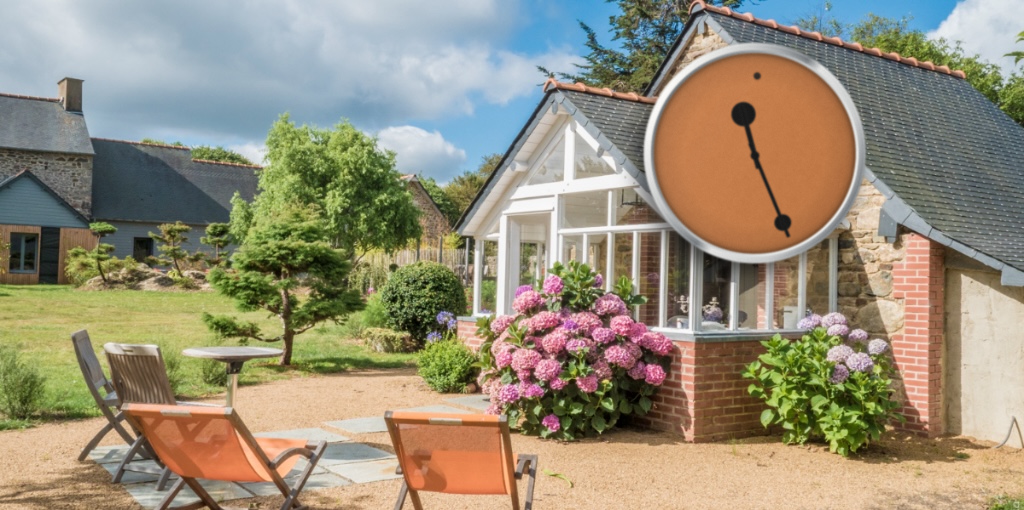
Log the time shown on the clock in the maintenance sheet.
11:26
